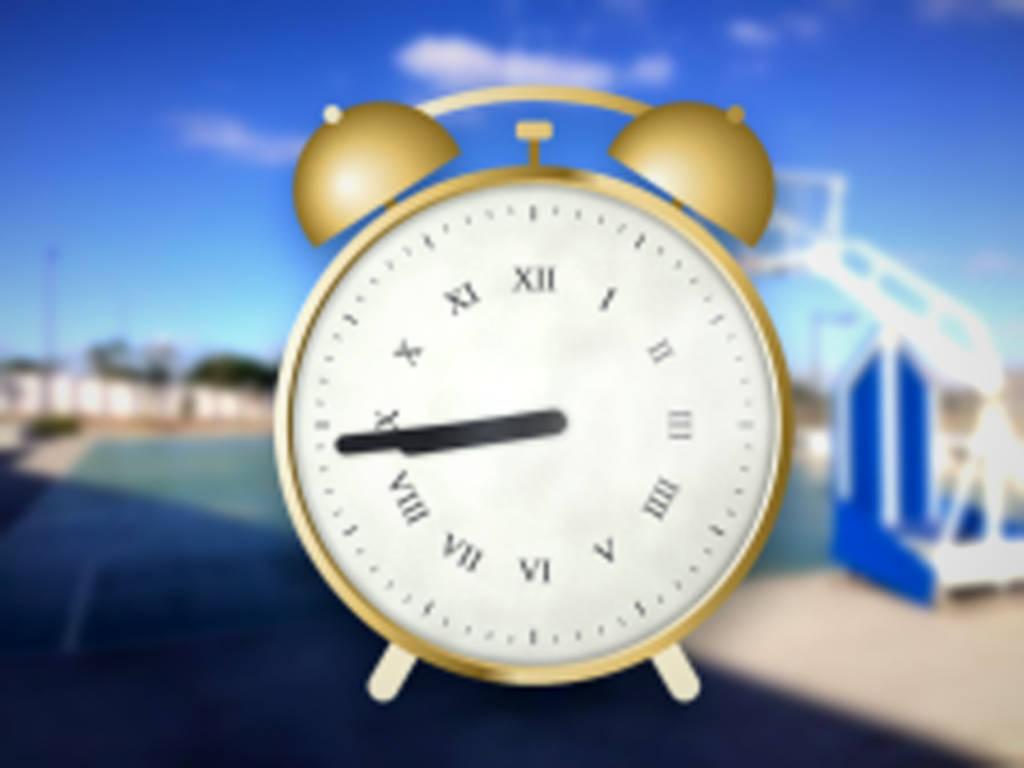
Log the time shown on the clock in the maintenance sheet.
8:44
